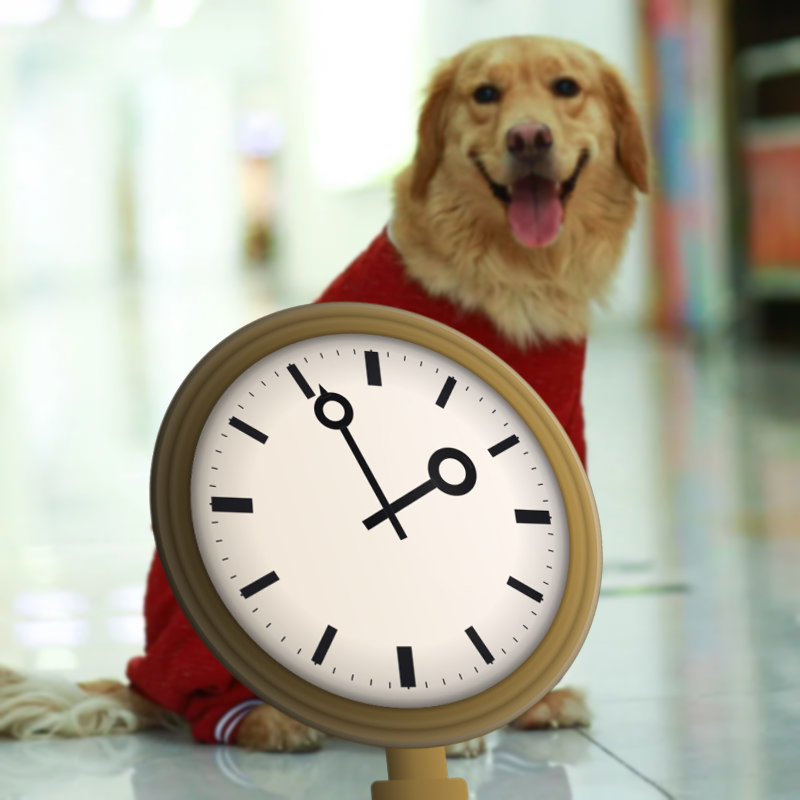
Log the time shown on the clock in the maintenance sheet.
1:56
